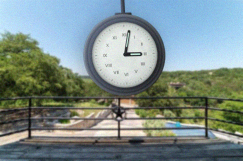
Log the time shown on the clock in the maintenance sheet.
3:02
